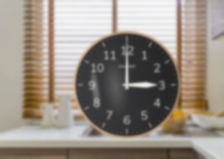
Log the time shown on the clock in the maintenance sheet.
3:00
